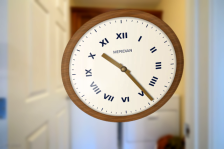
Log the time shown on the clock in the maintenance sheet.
10:24
